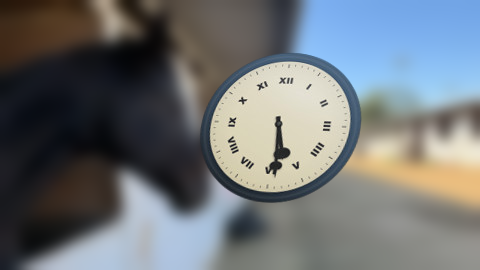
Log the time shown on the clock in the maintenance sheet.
5:29
